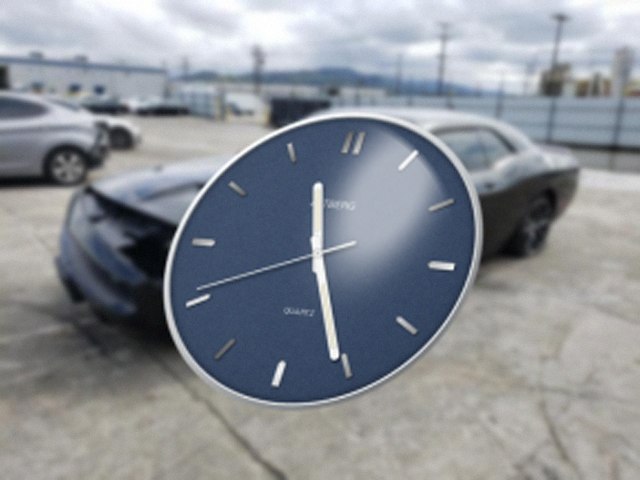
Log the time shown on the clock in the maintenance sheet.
11:25:41
